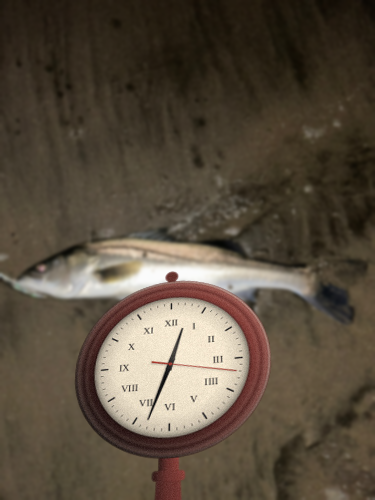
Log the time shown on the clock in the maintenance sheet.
12:33:17
